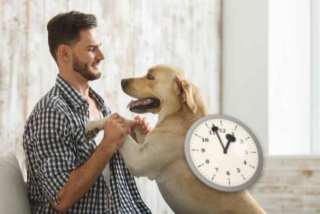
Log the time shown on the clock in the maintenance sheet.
12:57
